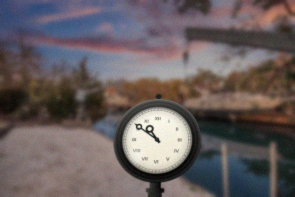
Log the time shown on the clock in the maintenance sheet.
10:51
